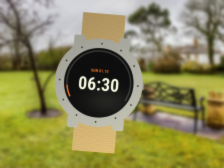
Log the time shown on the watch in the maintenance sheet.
6:30
